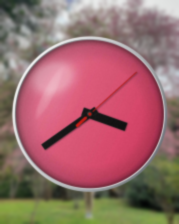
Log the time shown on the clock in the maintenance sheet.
3:39:08
